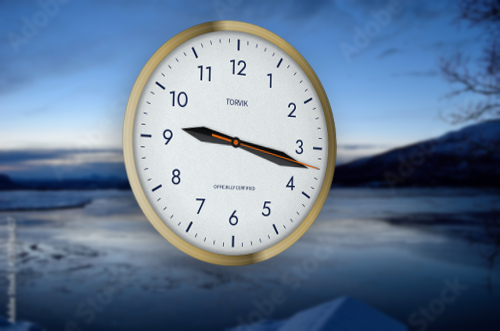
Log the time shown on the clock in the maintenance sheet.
9:17:17
